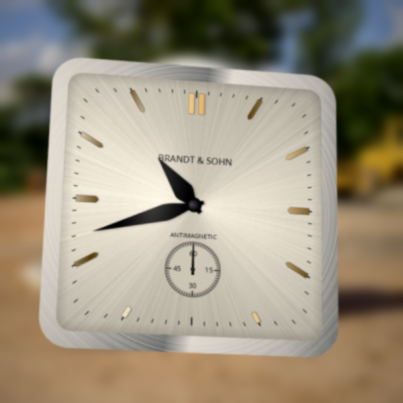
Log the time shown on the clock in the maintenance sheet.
10:42
